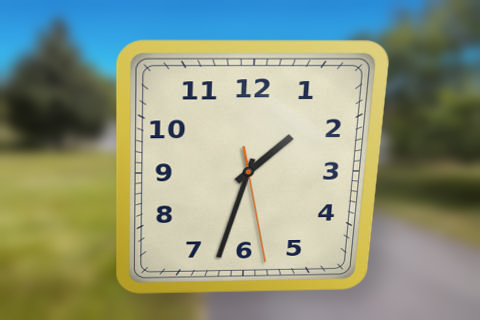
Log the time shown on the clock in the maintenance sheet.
1:32:28
